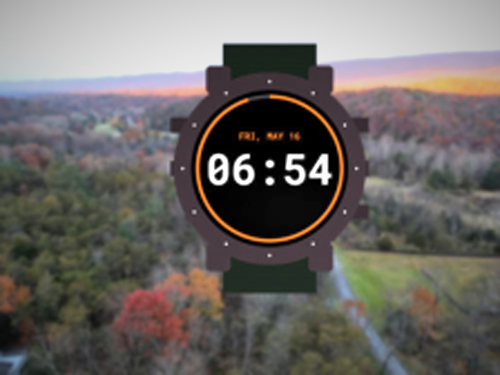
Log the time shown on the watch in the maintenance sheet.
6:54
